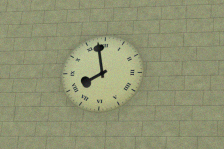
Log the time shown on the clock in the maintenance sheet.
7:58
